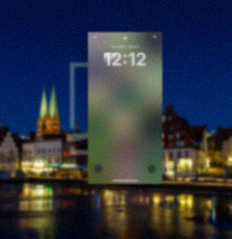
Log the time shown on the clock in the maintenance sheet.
12:12
